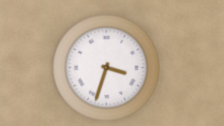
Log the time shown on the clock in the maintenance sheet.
3:33
